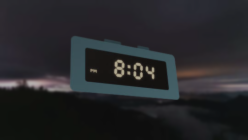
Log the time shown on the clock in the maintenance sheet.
8:04
